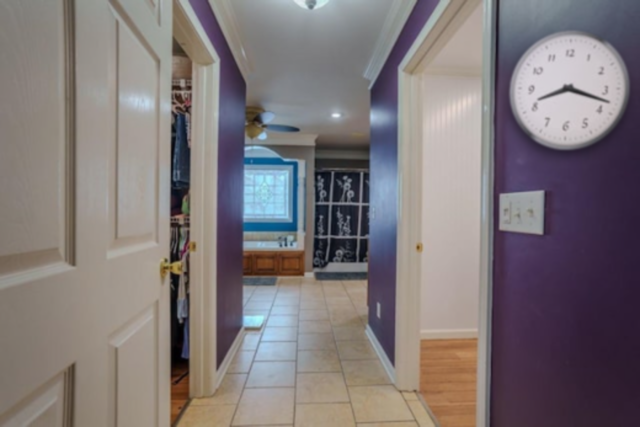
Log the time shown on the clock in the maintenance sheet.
8:18
